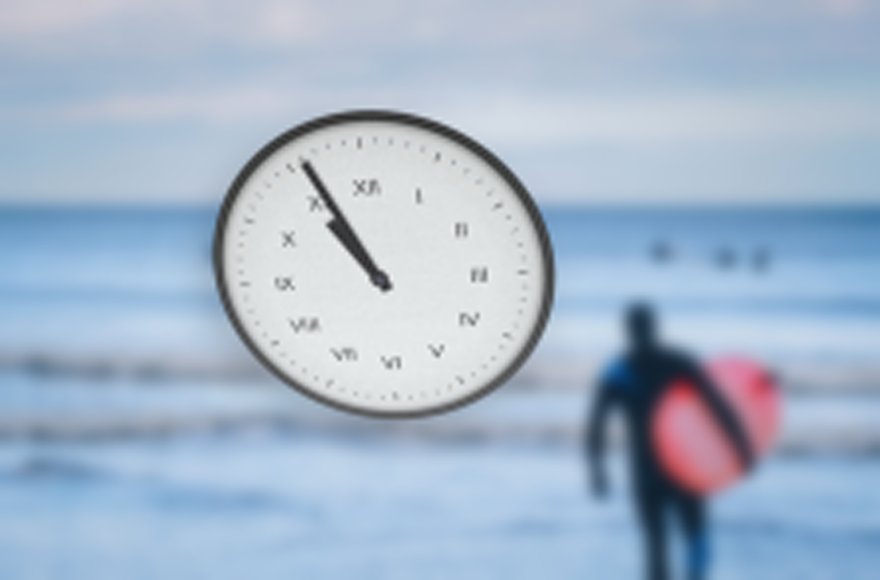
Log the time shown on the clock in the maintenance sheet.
10:56
